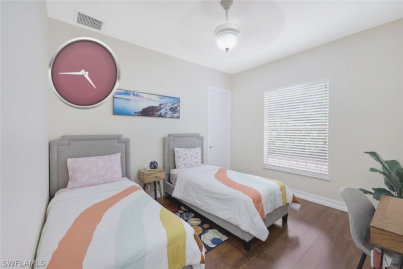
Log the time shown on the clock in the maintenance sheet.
4:45
